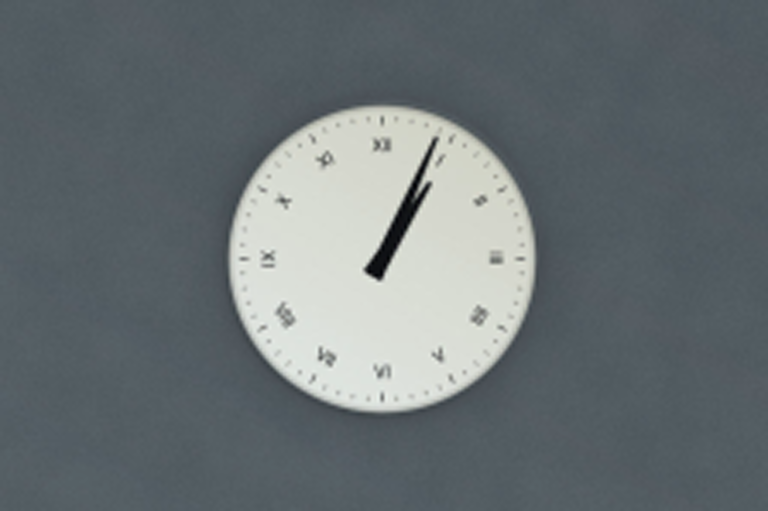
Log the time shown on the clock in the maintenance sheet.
1:04
